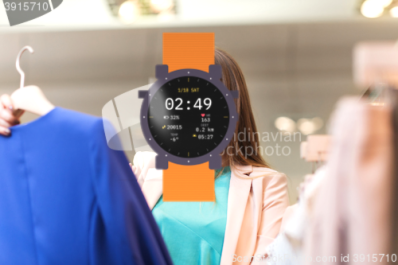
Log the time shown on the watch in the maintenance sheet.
2:49
